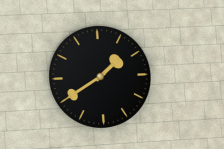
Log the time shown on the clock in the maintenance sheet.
1:40
